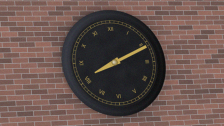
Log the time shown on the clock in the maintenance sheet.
8:11
